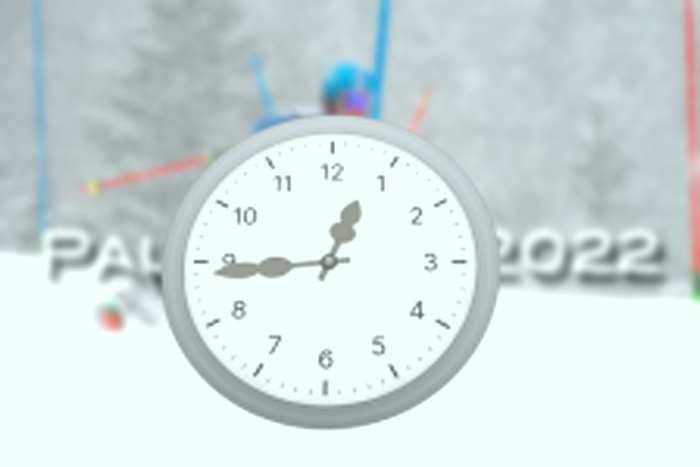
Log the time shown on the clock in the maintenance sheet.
12:44
